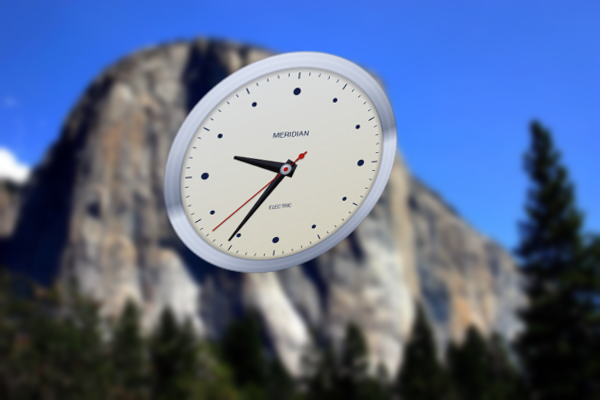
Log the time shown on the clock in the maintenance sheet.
9:35:38
